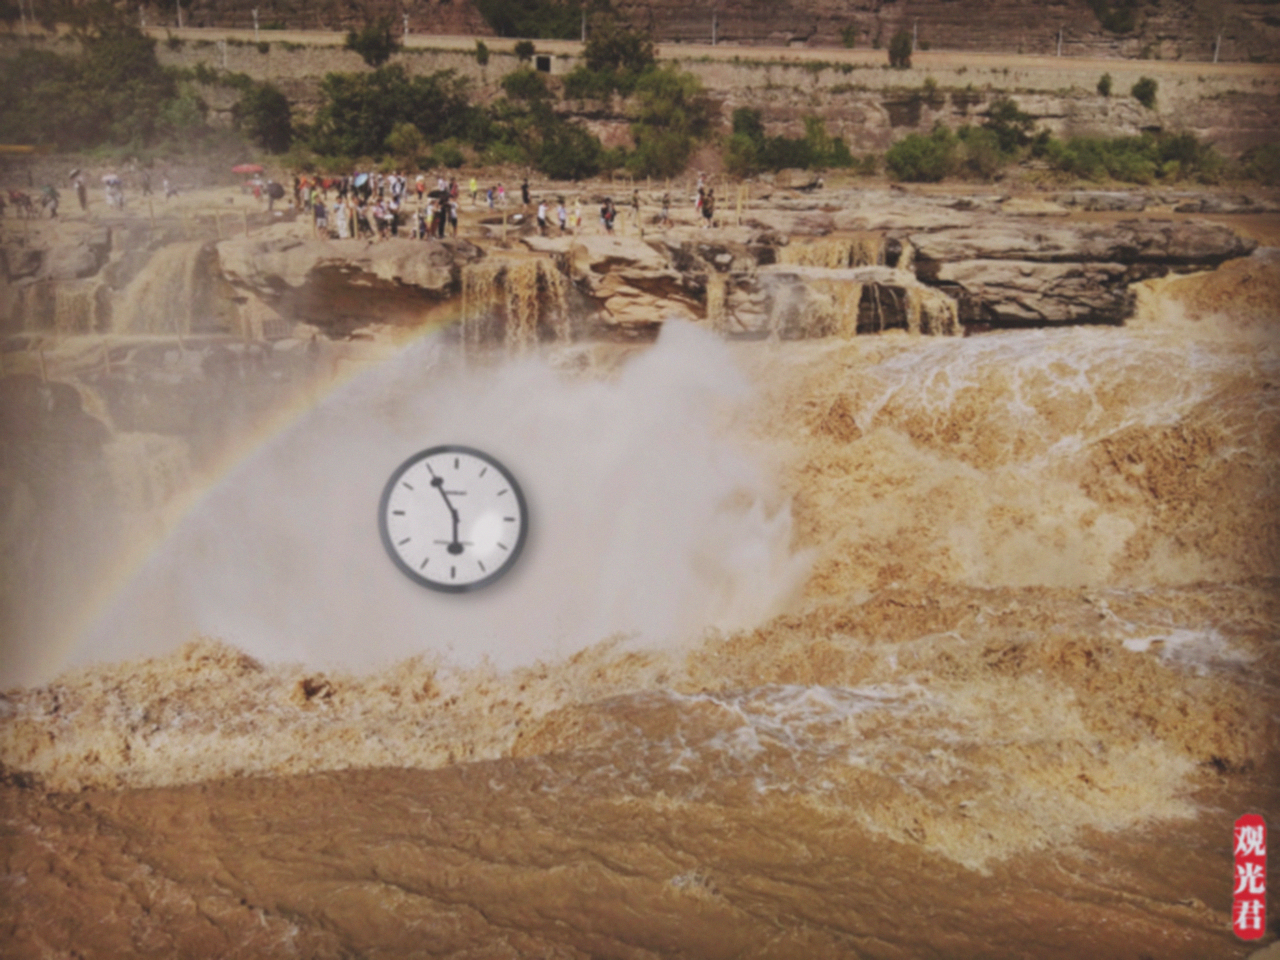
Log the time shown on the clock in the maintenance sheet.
5:55
